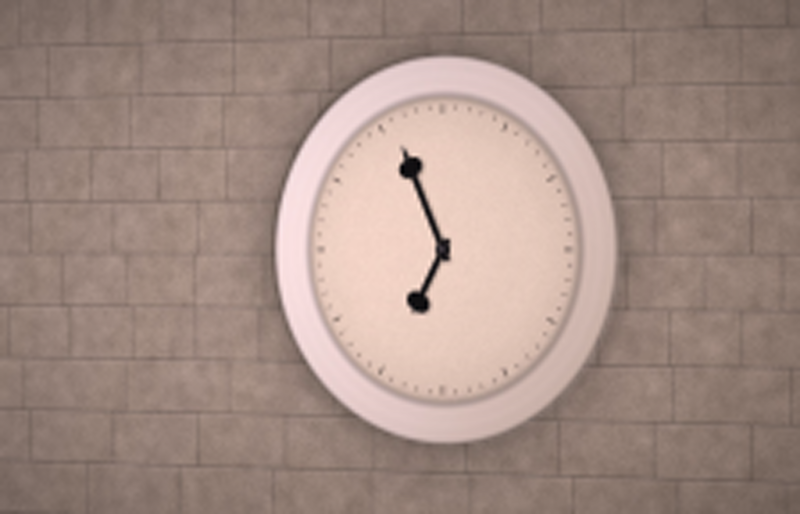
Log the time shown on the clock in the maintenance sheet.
6:56
